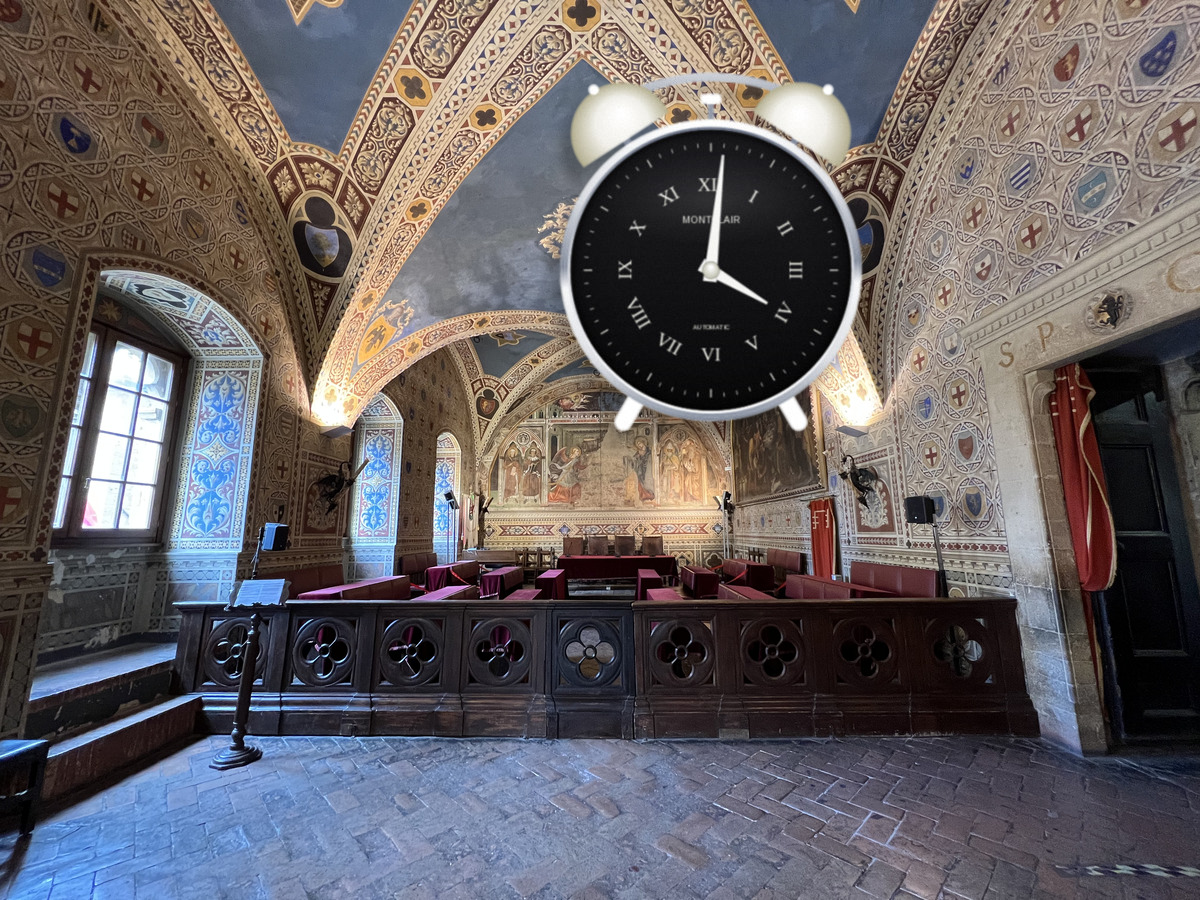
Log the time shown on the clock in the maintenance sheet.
4:01
